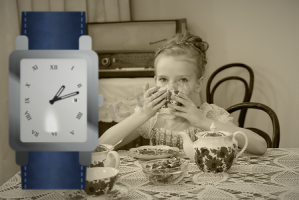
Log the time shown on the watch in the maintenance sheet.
1:12
